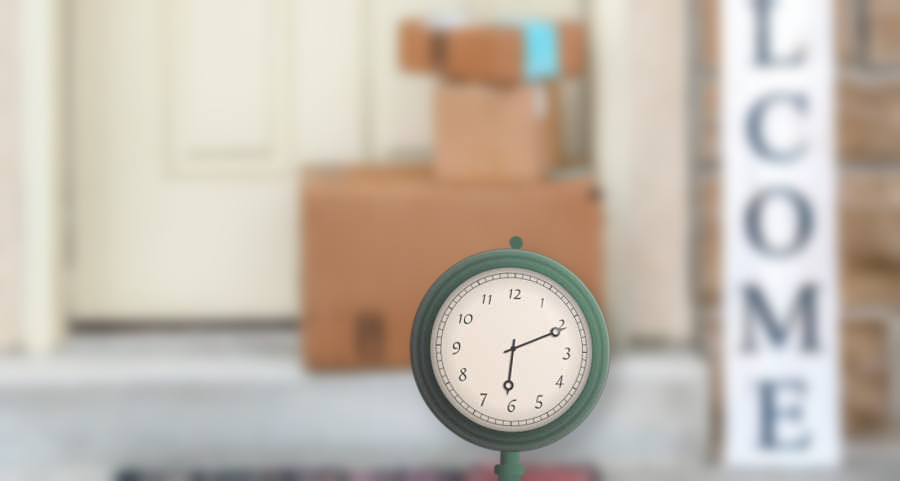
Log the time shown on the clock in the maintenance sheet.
6:11
